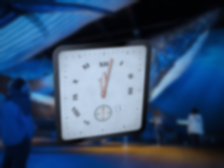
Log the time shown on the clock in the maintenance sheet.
12:02
